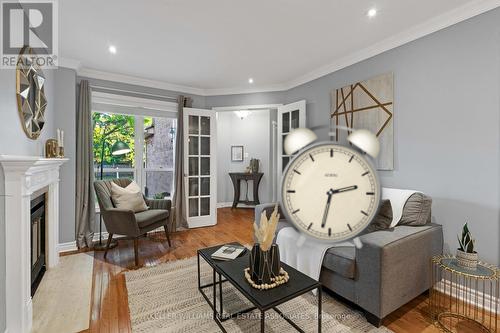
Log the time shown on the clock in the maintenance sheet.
2:32
